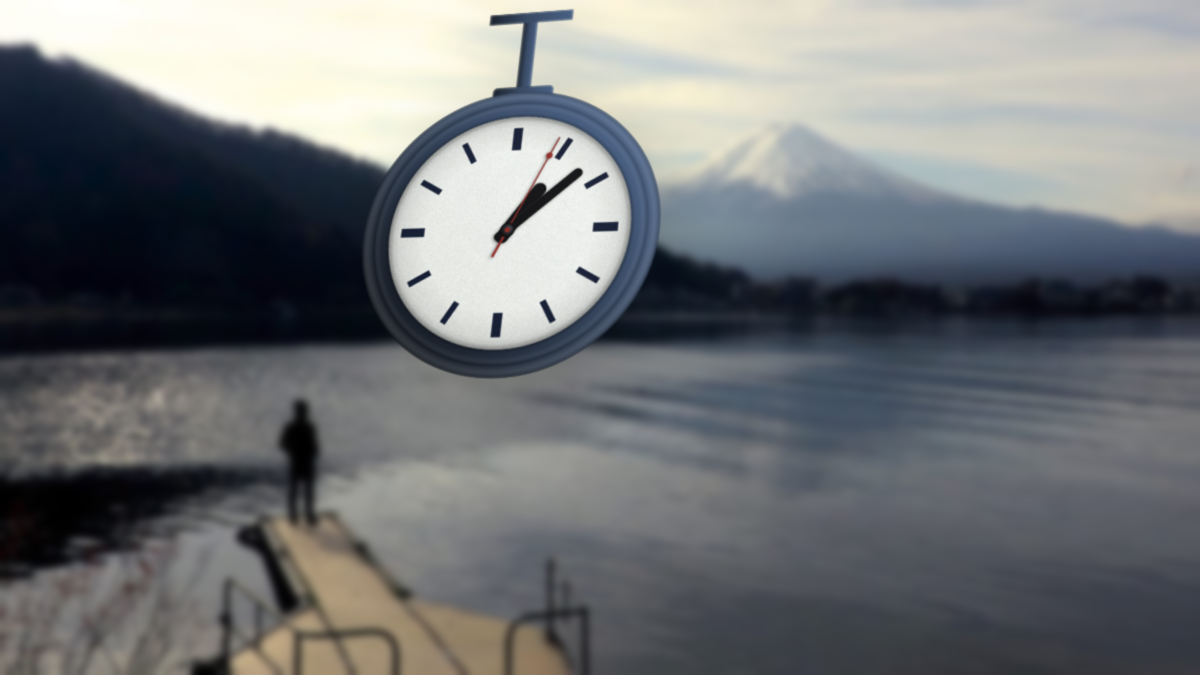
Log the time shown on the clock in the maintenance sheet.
1:08:04
